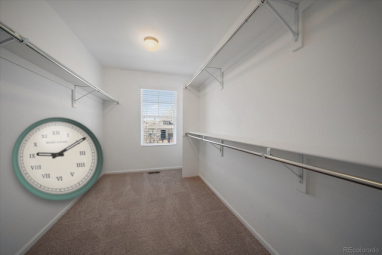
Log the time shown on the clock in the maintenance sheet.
9:10
